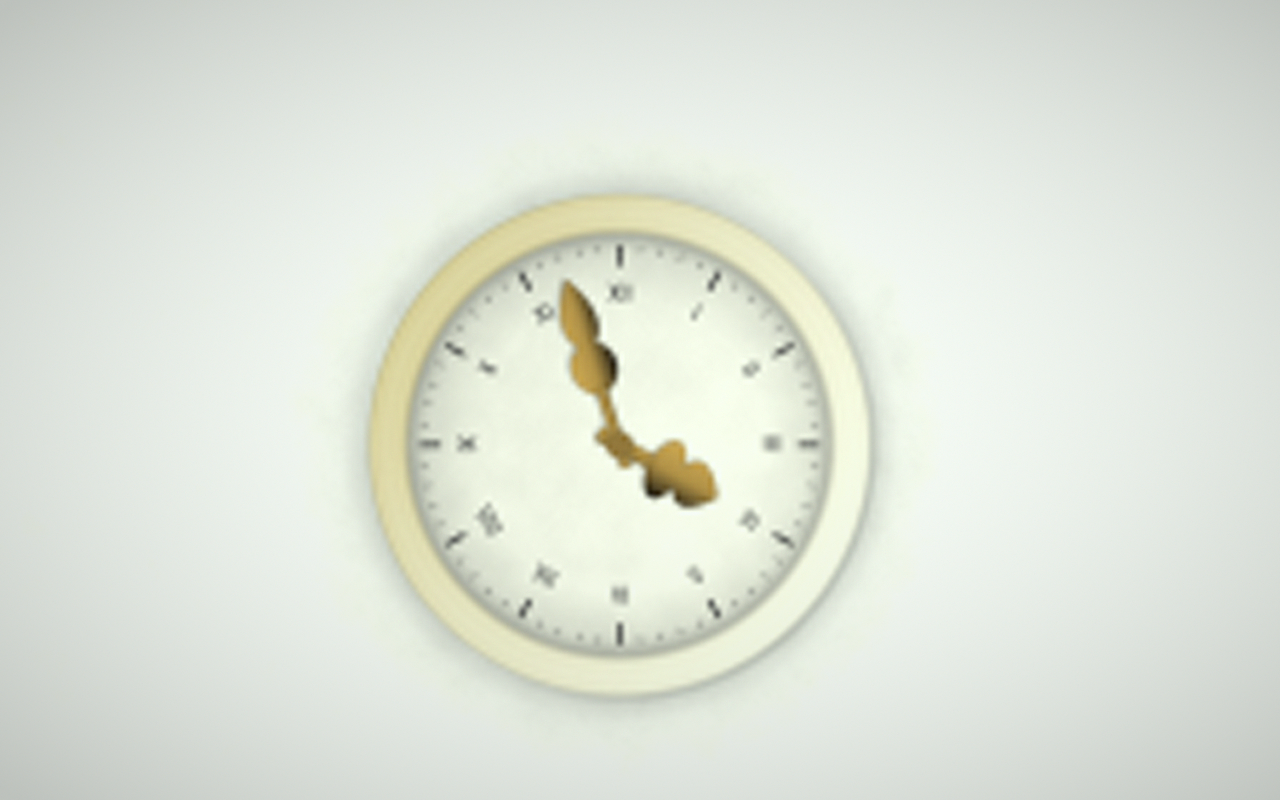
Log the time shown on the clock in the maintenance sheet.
3:57
